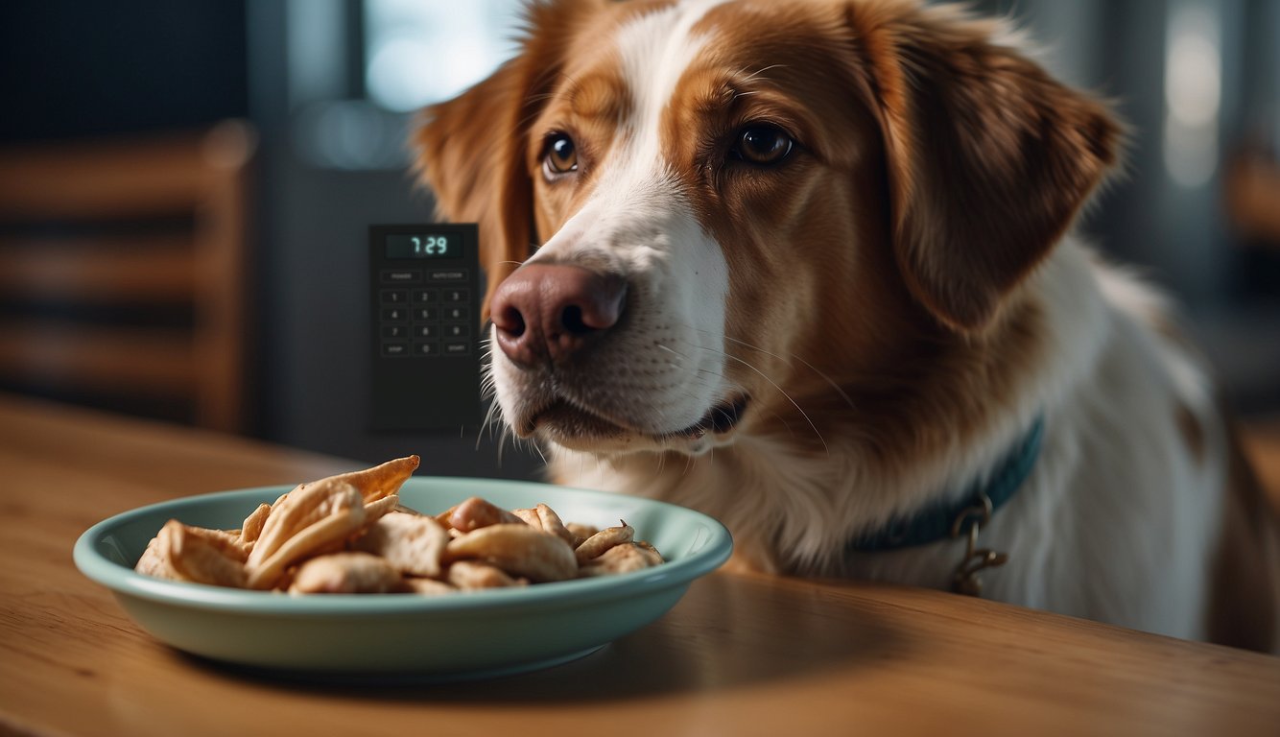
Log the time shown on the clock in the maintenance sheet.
7:29
